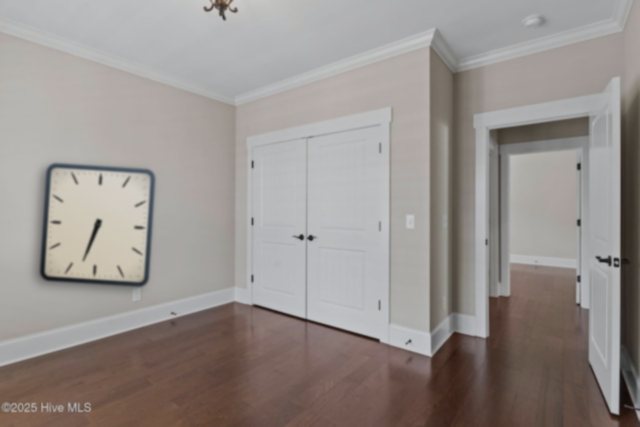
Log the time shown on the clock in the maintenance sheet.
6:33
